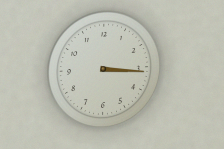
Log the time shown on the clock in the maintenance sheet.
3:16
